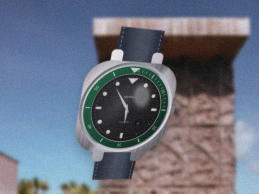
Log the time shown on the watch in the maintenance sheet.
5:54
